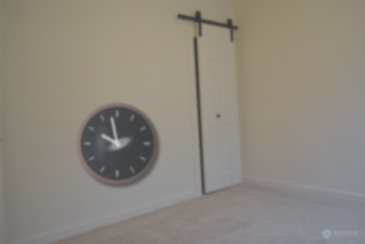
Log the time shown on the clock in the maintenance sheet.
9:58
